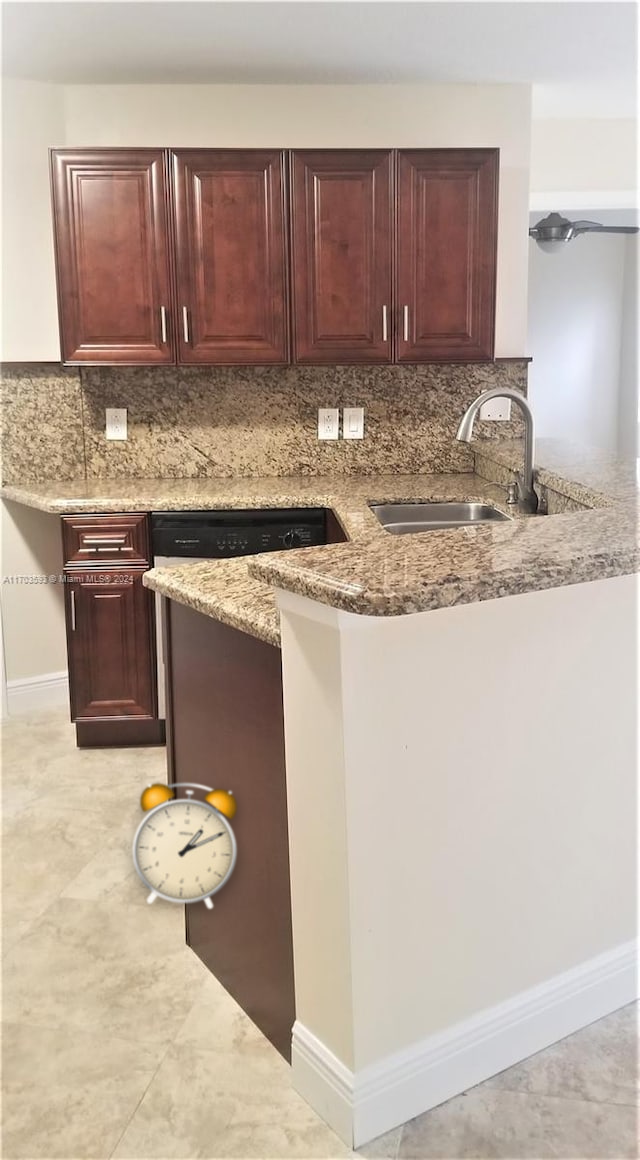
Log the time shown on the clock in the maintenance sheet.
1:10
